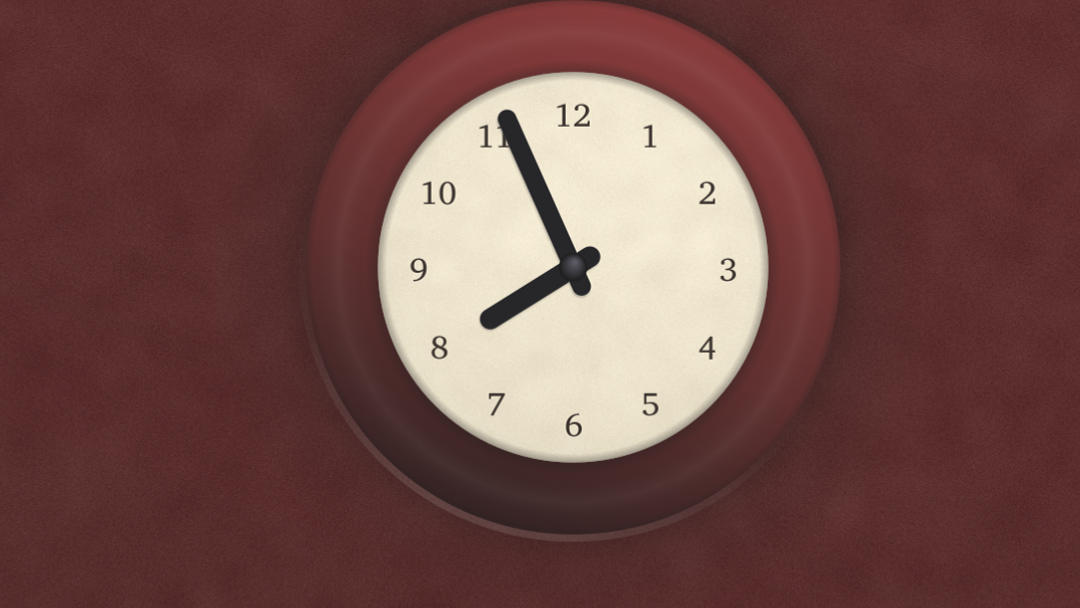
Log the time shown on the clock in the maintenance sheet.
7:56
